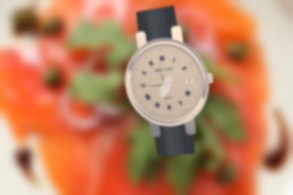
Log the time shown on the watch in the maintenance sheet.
11:45
